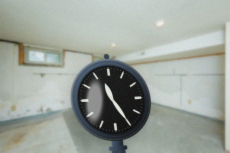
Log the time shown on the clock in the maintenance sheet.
11:25
